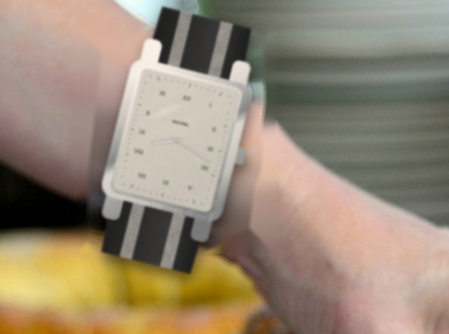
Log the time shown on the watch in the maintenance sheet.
8:18
